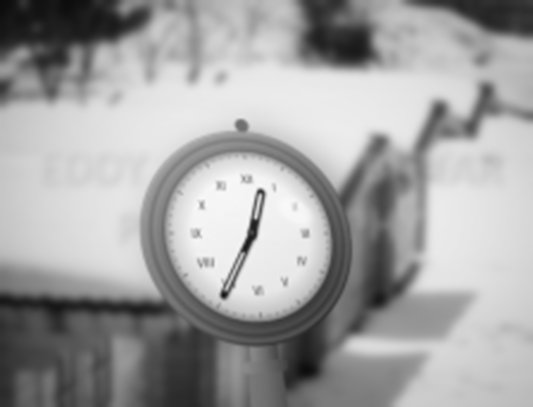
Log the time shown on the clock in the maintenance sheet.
12:35
